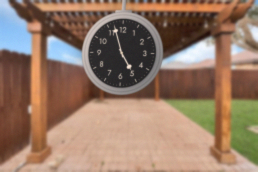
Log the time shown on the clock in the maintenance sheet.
4:57
